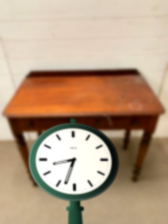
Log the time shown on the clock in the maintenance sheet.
8:33
